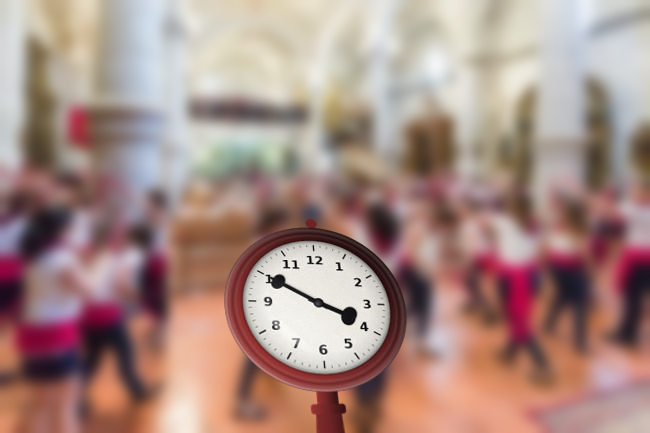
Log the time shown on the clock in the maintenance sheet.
3:50
